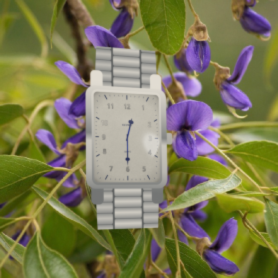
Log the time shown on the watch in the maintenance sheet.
12:30
